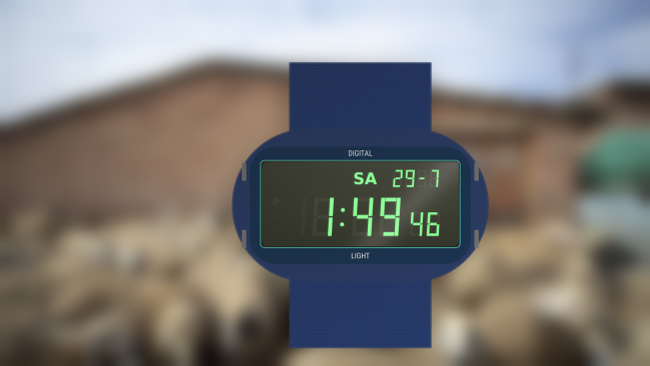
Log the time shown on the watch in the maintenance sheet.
1:49:46
